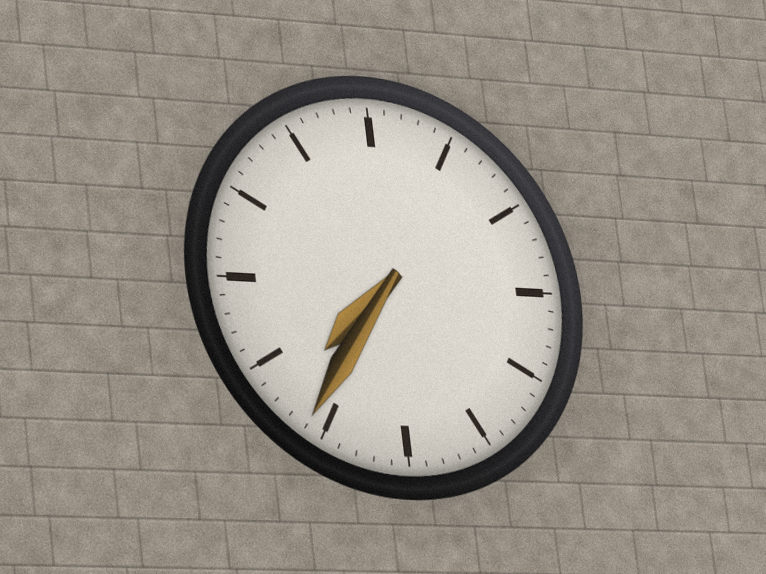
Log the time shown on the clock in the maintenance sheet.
7:36
